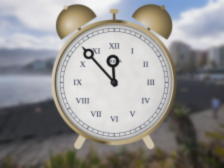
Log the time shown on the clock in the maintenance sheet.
11:53
